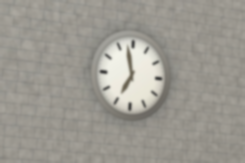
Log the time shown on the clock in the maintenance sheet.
6:58
